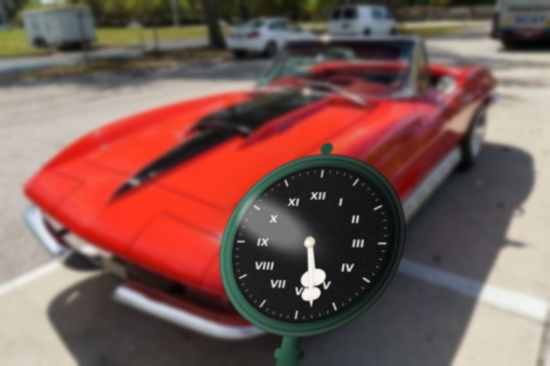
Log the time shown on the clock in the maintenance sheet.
5:28
